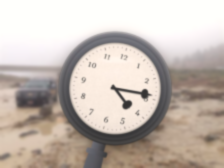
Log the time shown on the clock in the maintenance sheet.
4:14
